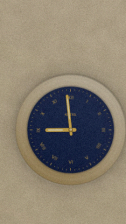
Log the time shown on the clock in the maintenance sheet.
8:59
